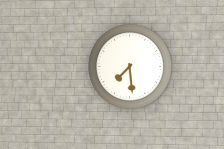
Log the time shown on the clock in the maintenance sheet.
7:29
